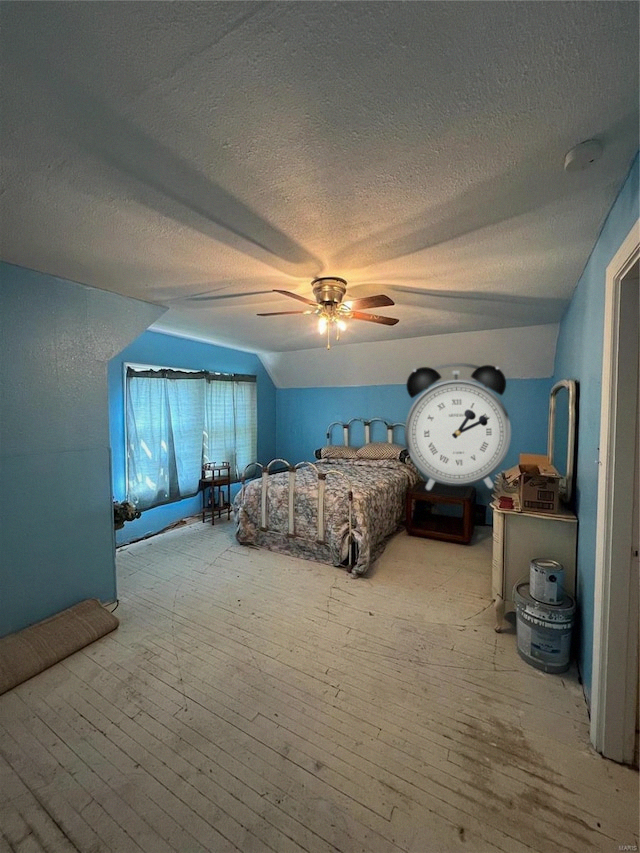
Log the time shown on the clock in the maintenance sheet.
1:11
